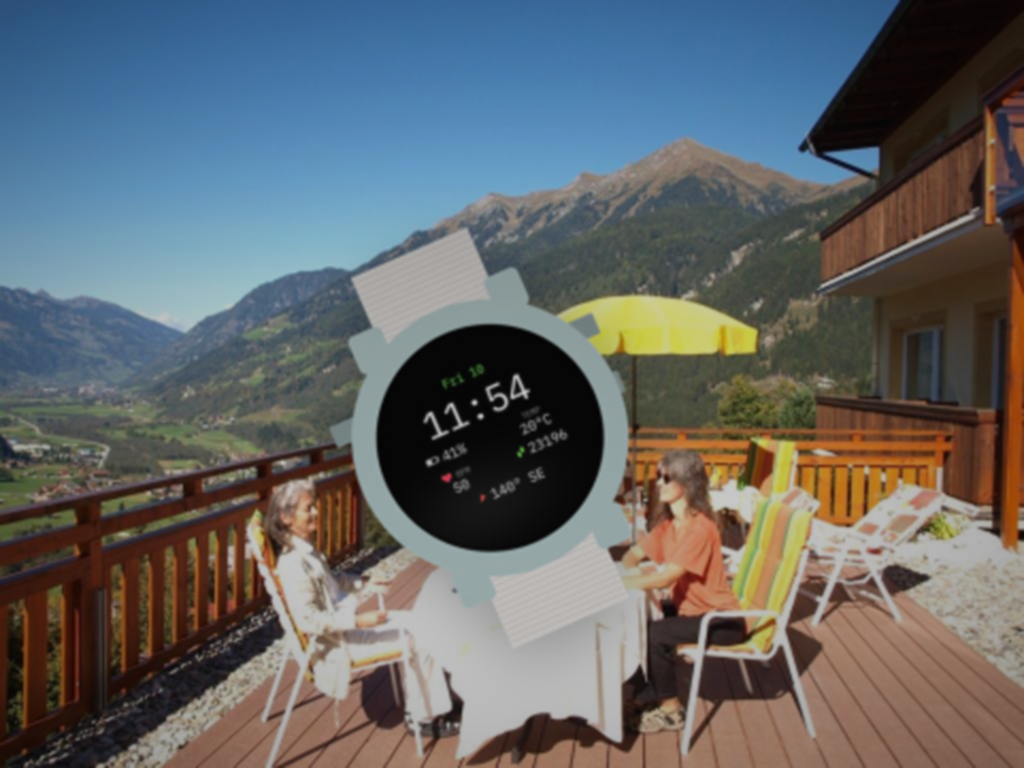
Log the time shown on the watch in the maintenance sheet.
11:54
